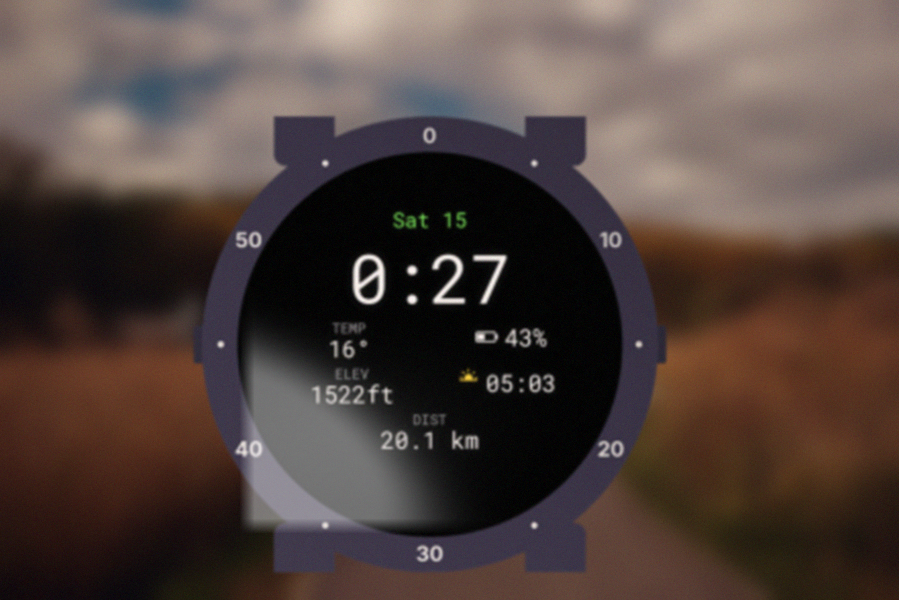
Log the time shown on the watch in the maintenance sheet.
0:27
